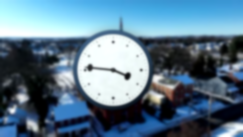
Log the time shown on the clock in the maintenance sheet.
3:46
